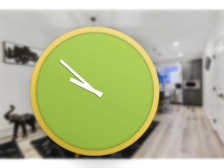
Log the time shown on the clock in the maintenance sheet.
9:52
